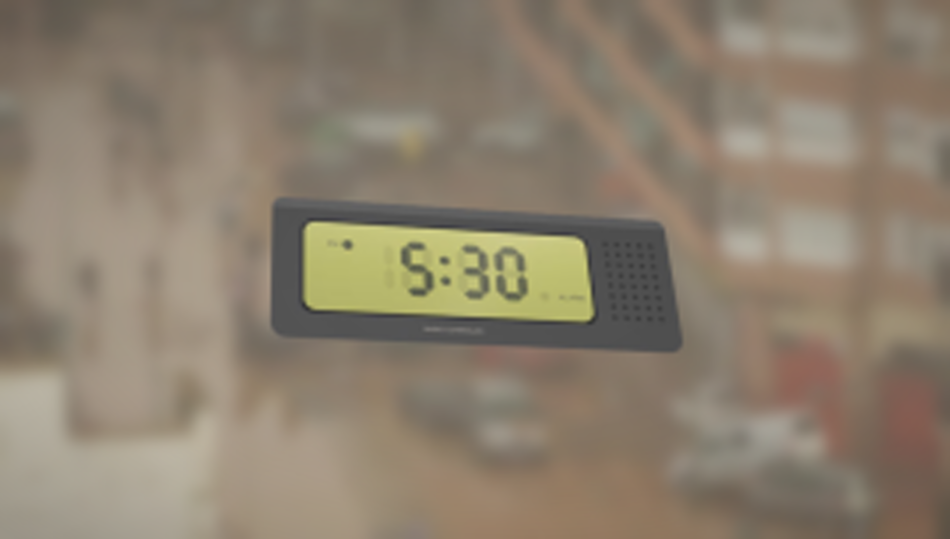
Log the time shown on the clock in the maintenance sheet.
5:30
